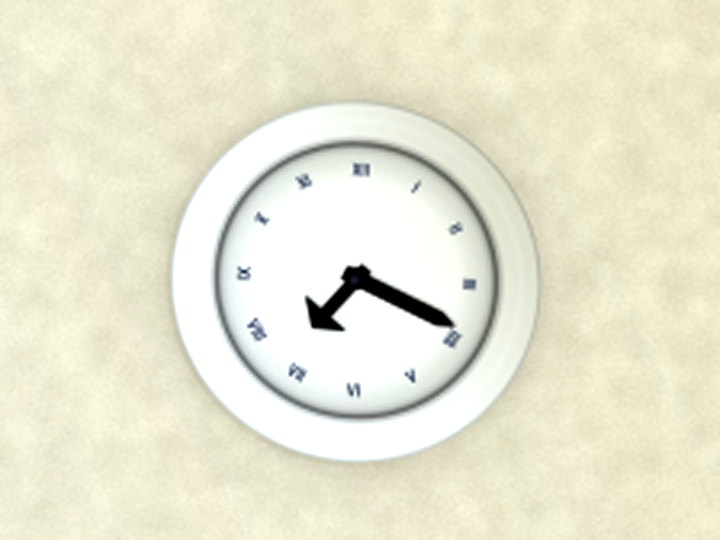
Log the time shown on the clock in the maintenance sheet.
7:19
